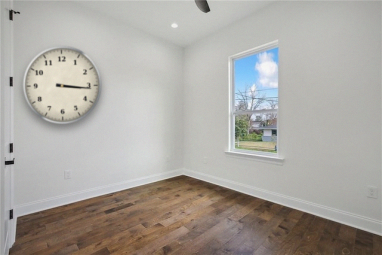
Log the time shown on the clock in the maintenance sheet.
3:16
